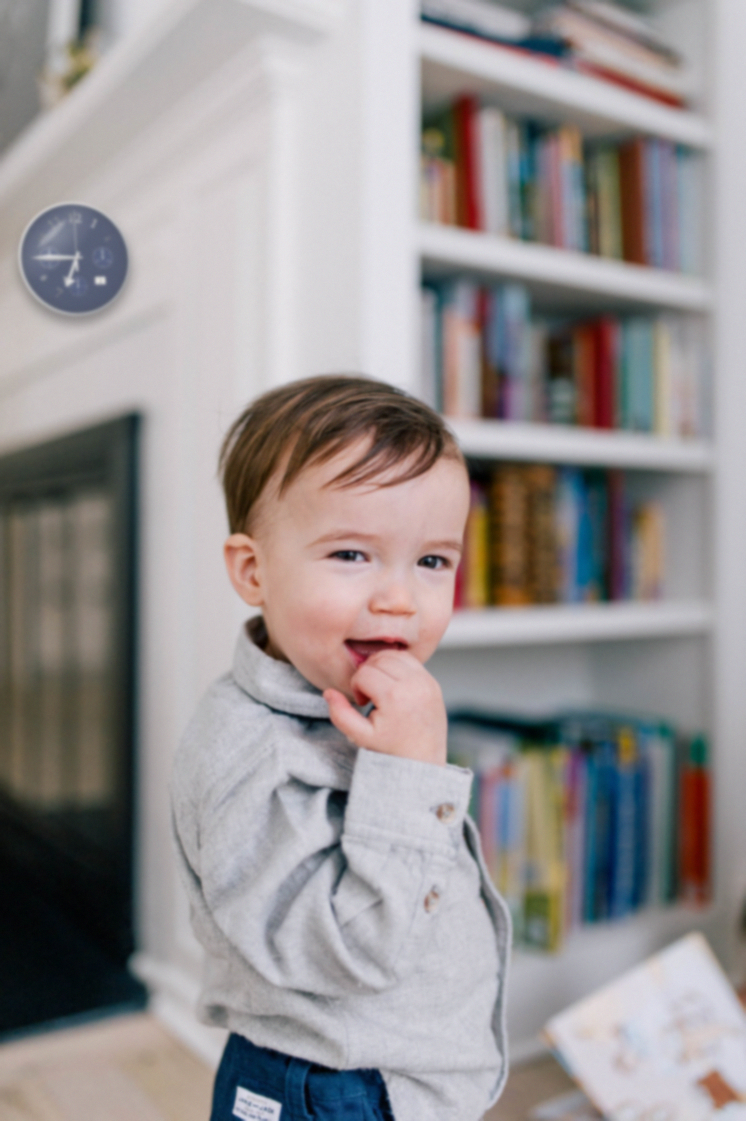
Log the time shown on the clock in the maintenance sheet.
6:45
